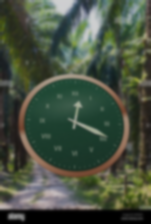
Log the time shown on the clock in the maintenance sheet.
12:19
